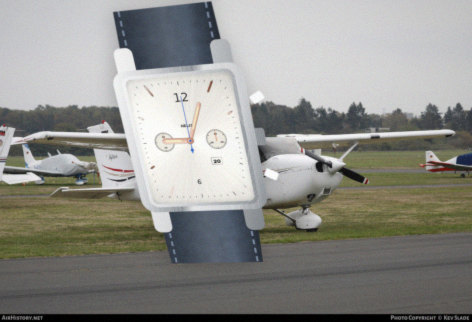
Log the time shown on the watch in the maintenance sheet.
9:04
